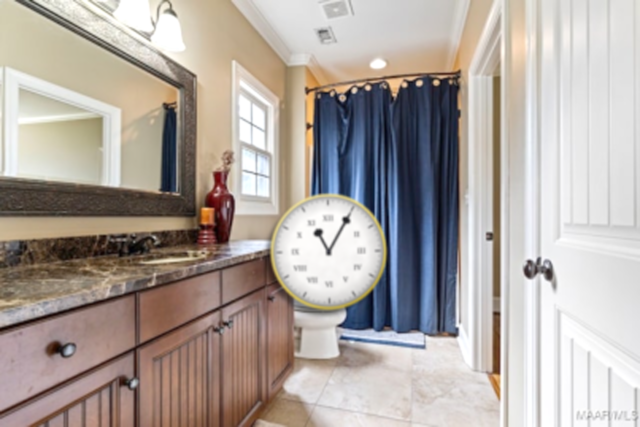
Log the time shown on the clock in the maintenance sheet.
11:05
